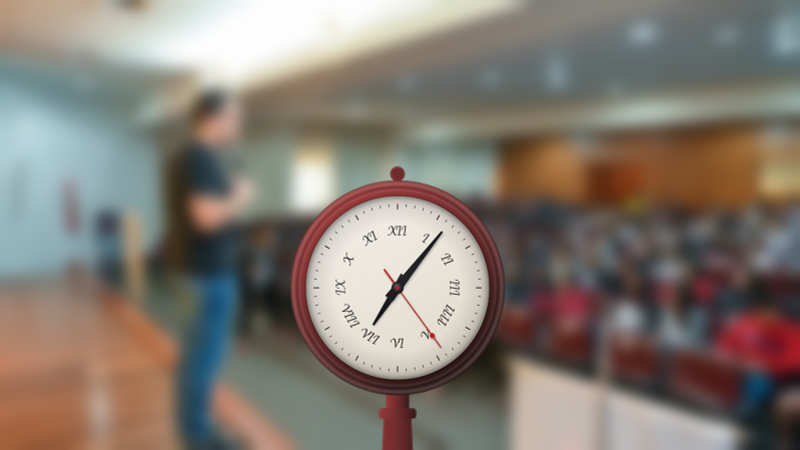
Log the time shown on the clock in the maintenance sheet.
7:06:24
